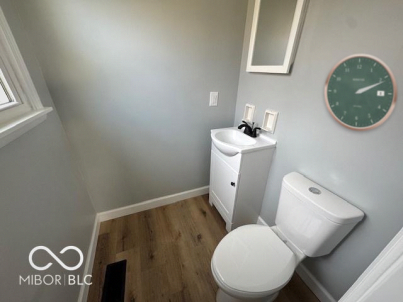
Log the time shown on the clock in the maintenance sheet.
2:11
